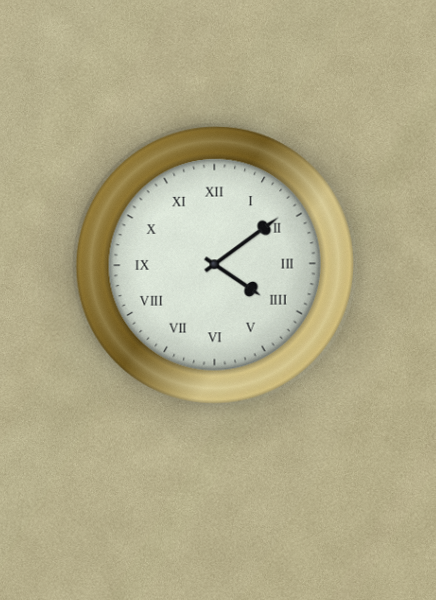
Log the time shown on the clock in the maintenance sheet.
4:09
